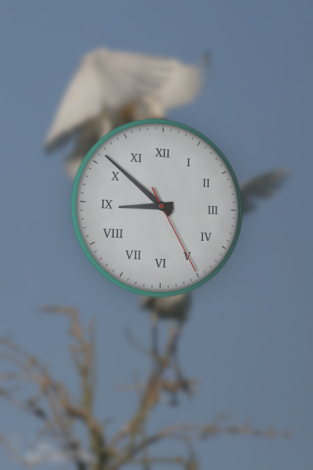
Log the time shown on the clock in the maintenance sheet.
8:51:25
